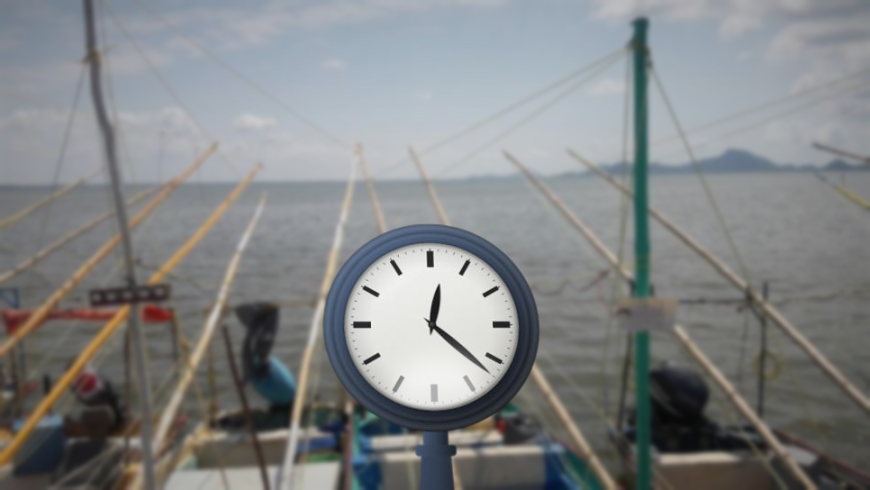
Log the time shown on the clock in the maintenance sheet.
12:22
